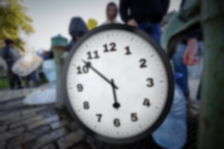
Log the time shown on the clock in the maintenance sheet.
5:52
